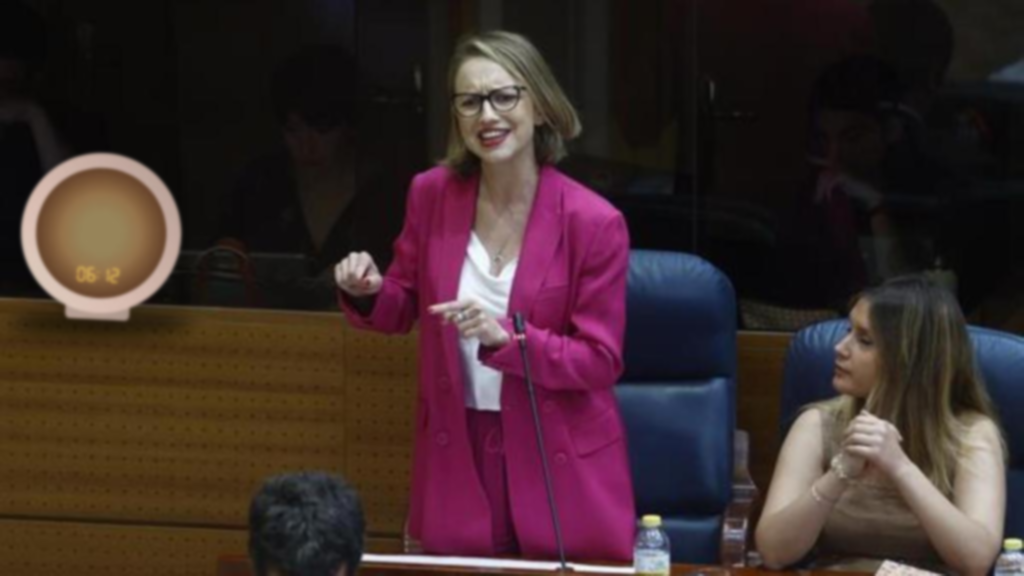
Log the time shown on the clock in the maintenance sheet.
6:12
